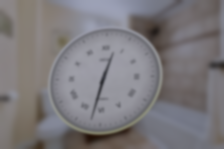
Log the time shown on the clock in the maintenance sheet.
12:32
